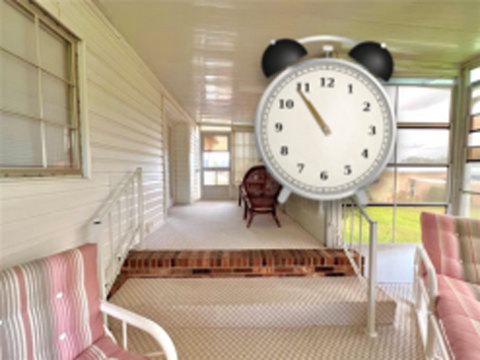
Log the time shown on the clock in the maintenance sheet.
10:54
